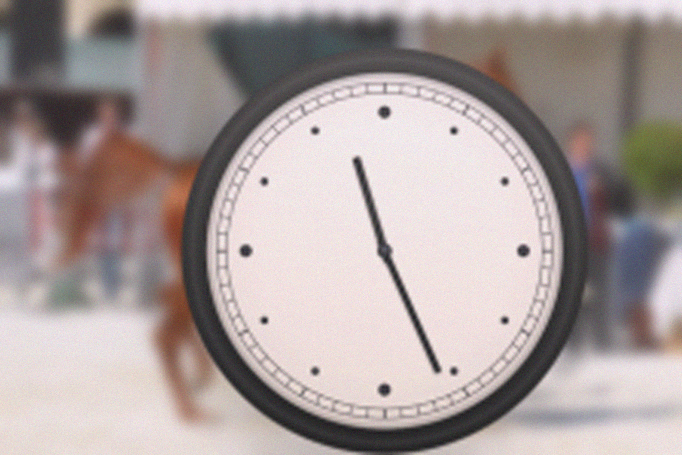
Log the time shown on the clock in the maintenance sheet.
11:26
